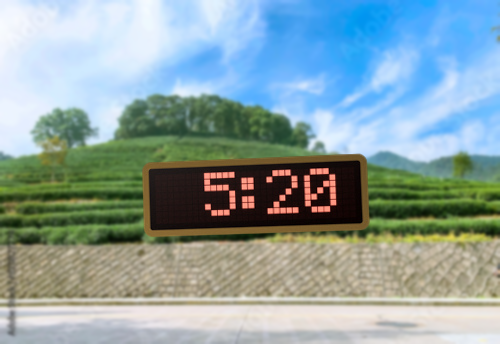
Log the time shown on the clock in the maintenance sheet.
5:20
